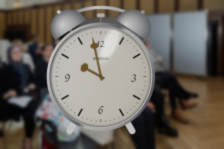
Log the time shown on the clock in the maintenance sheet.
9:58
